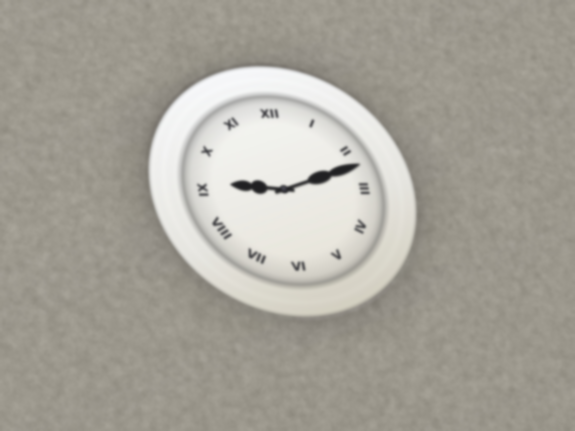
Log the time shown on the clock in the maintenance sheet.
9:12
